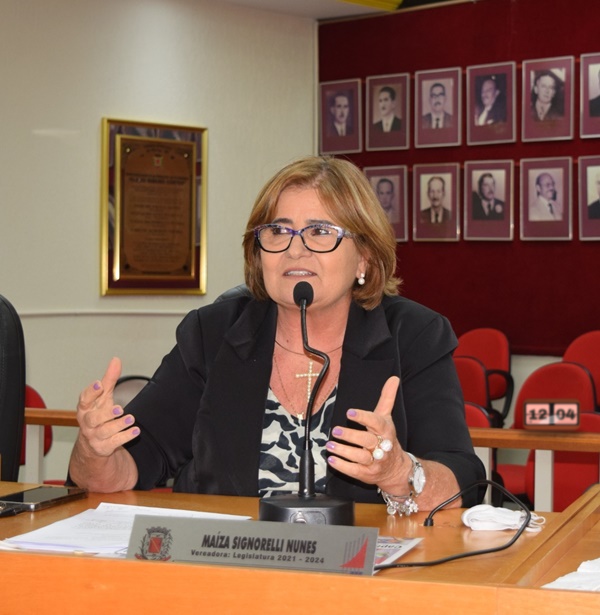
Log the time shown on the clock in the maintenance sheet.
12:04
